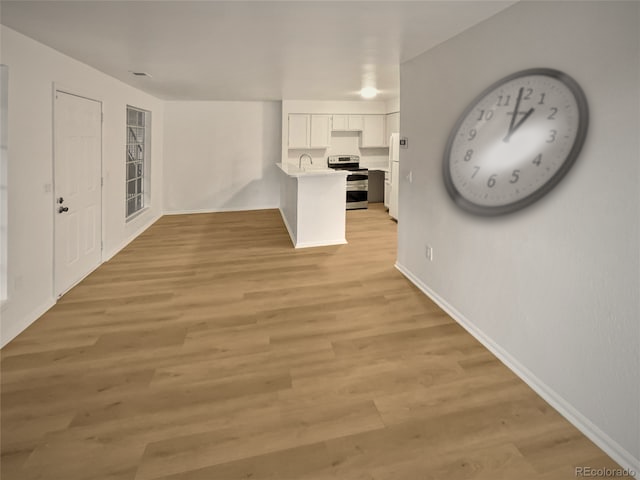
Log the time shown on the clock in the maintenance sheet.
12:59
